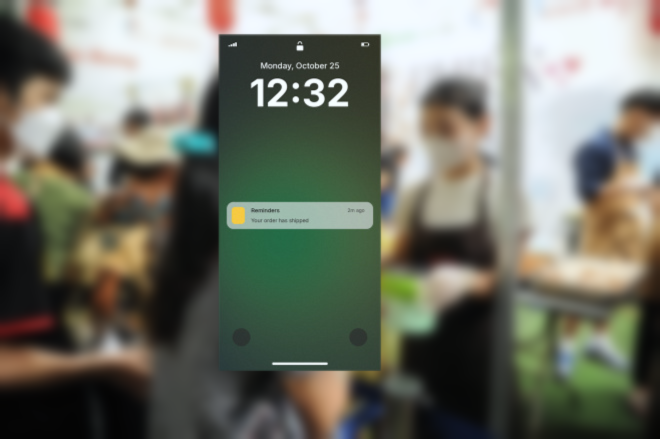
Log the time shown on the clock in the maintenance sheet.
12:32
